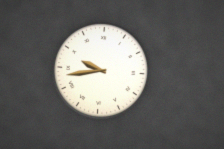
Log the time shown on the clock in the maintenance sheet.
9:43
